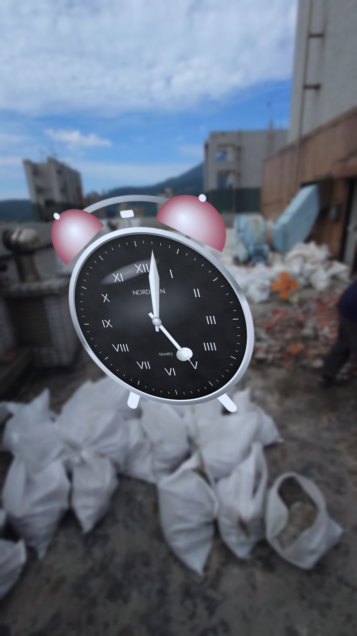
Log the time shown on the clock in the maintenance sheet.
5:02
